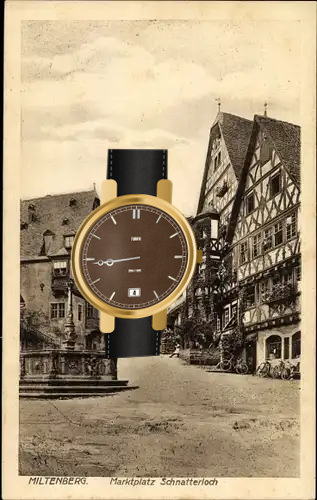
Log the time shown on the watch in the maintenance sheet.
8:44
